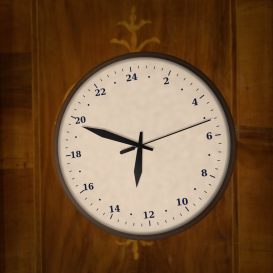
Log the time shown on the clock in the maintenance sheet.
12:49:13
